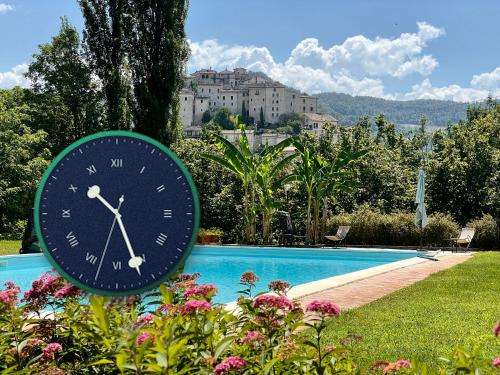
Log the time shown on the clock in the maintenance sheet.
10:26:33
